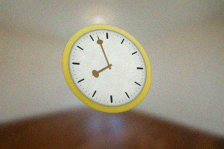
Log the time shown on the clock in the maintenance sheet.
7:57
